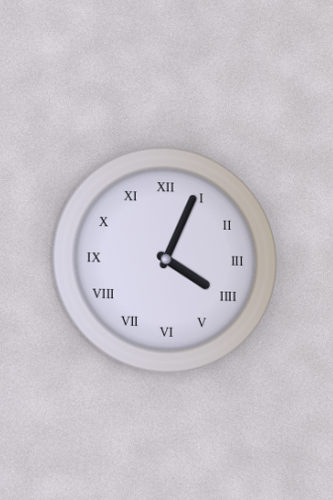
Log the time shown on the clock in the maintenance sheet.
4:04
